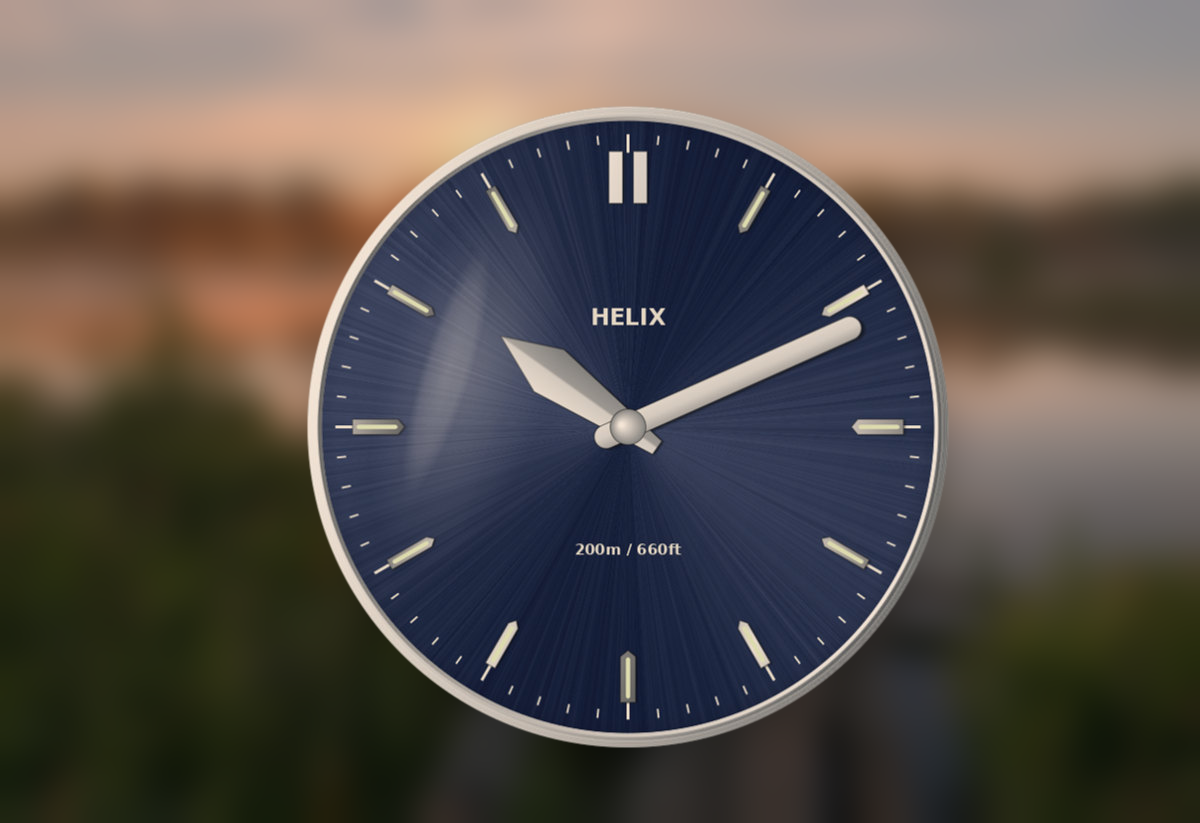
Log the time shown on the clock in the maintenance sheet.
10:11
